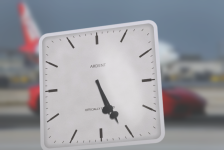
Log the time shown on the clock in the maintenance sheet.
5:26
